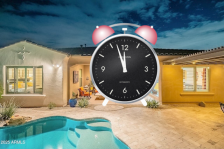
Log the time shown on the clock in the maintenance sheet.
11:57
